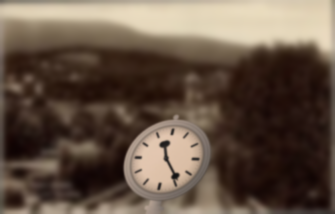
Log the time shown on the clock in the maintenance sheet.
11:24
